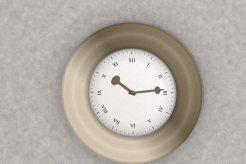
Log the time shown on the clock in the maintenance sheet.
10:14
